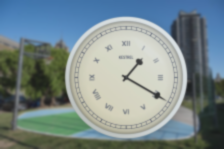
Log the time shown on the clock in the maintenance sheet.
1:20
